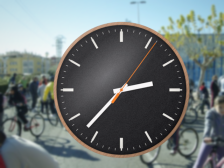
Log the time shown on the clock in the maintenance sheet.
2:37:06
